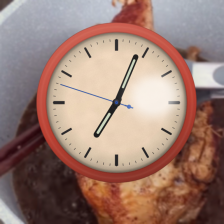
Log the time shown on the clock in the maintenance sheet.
7:03:48
